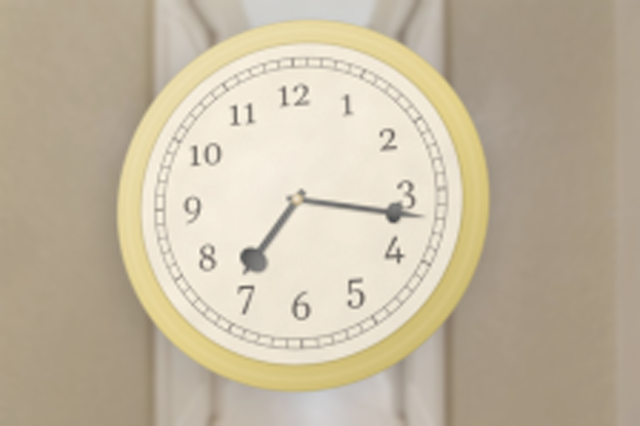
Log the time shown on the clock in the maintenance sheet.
7:17
